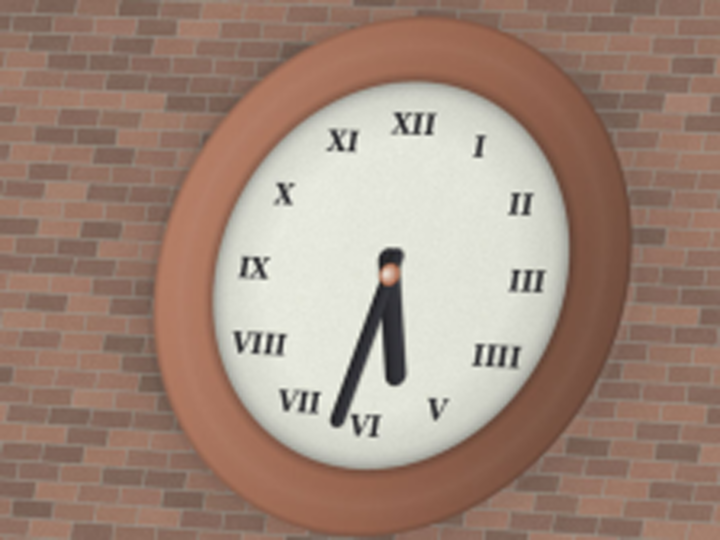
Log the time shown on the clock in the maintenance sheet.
5:32
